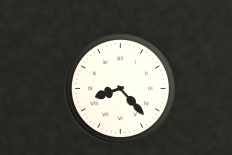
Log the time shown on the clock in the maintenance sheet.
8:23
